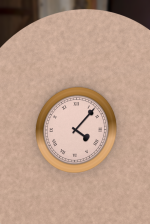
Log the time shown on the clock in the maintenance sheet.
4:07
